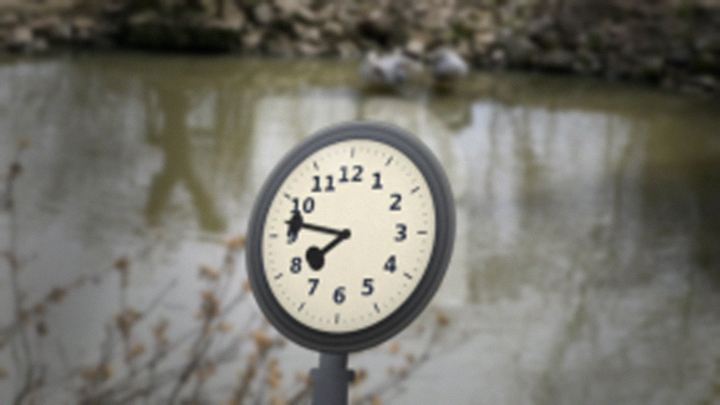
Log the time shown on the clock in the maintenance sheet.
7:47
